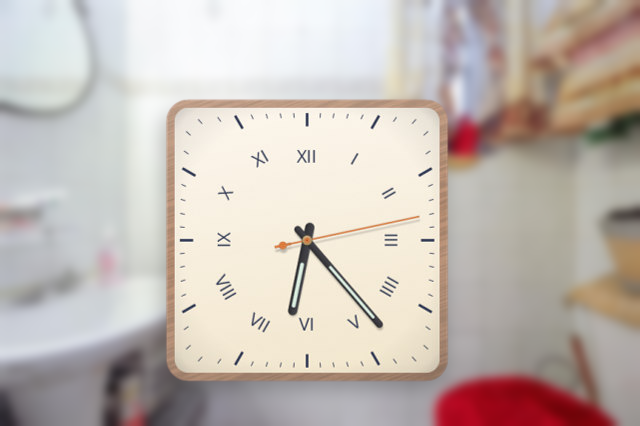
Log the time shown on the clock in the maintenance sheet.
6:23:13
